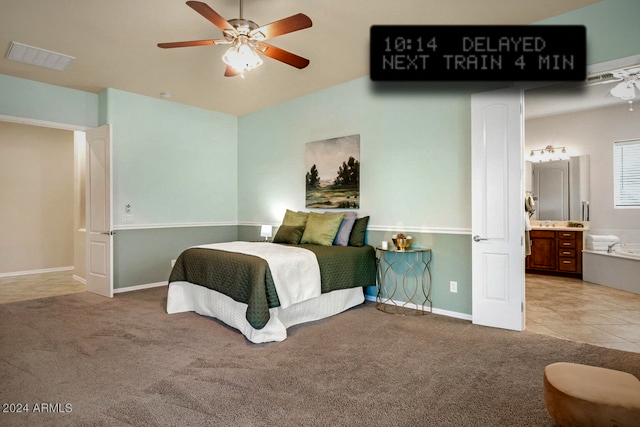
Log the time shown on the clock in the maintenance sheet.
10:14
